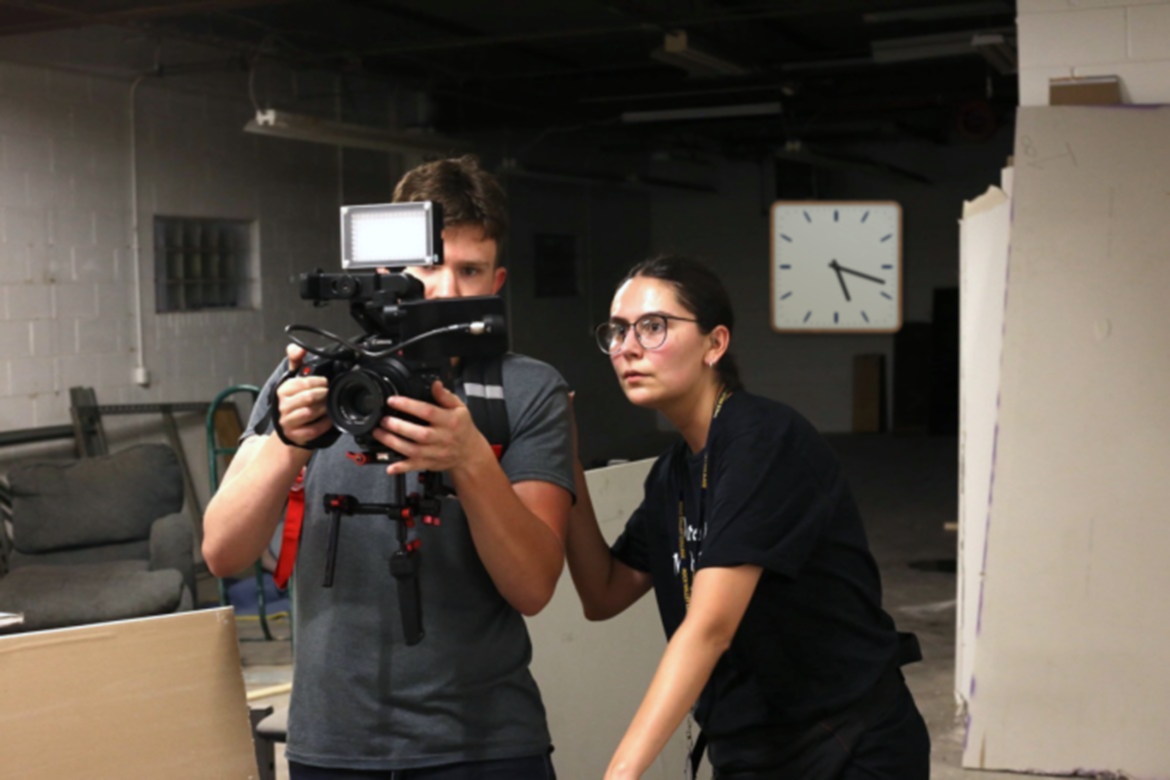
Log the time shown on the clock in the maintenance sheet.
5:18
